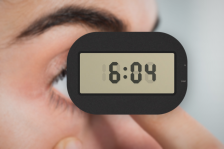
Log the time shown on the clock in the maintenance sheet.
6:04
